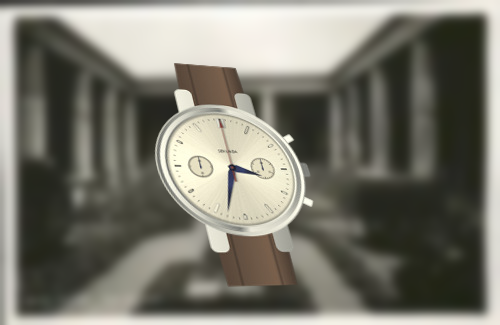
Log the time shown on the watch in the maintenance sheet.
3:33
